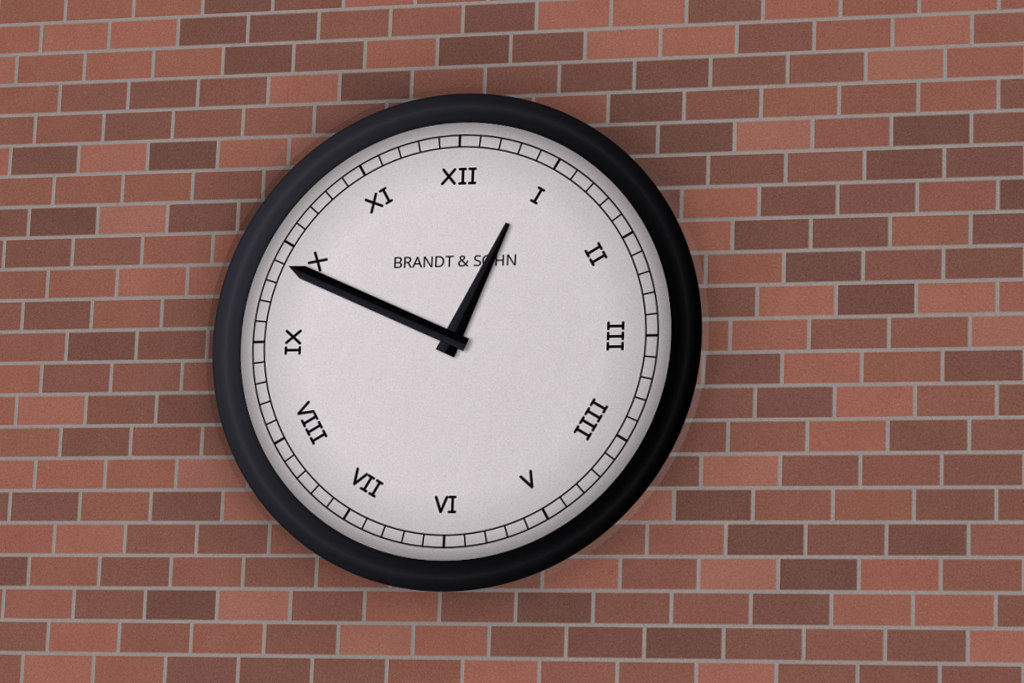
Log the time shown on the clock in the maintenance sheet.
12:49
